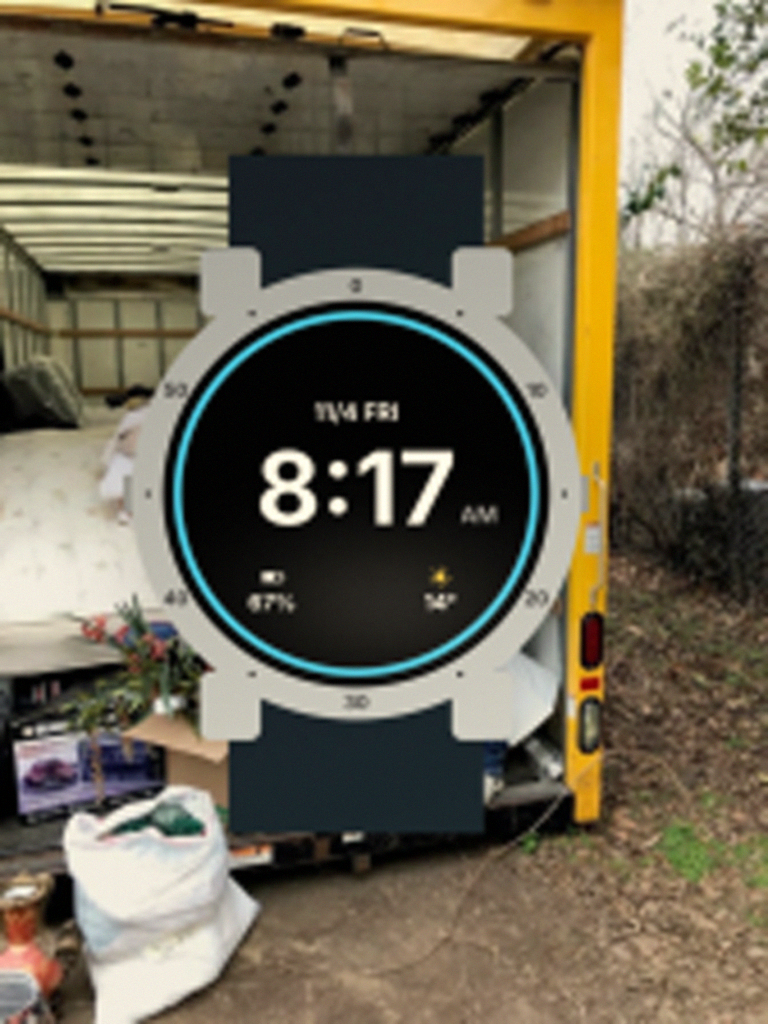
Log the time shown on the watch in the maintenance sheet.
8:17
